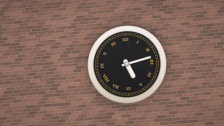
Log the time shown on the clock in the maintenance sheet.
5:13
